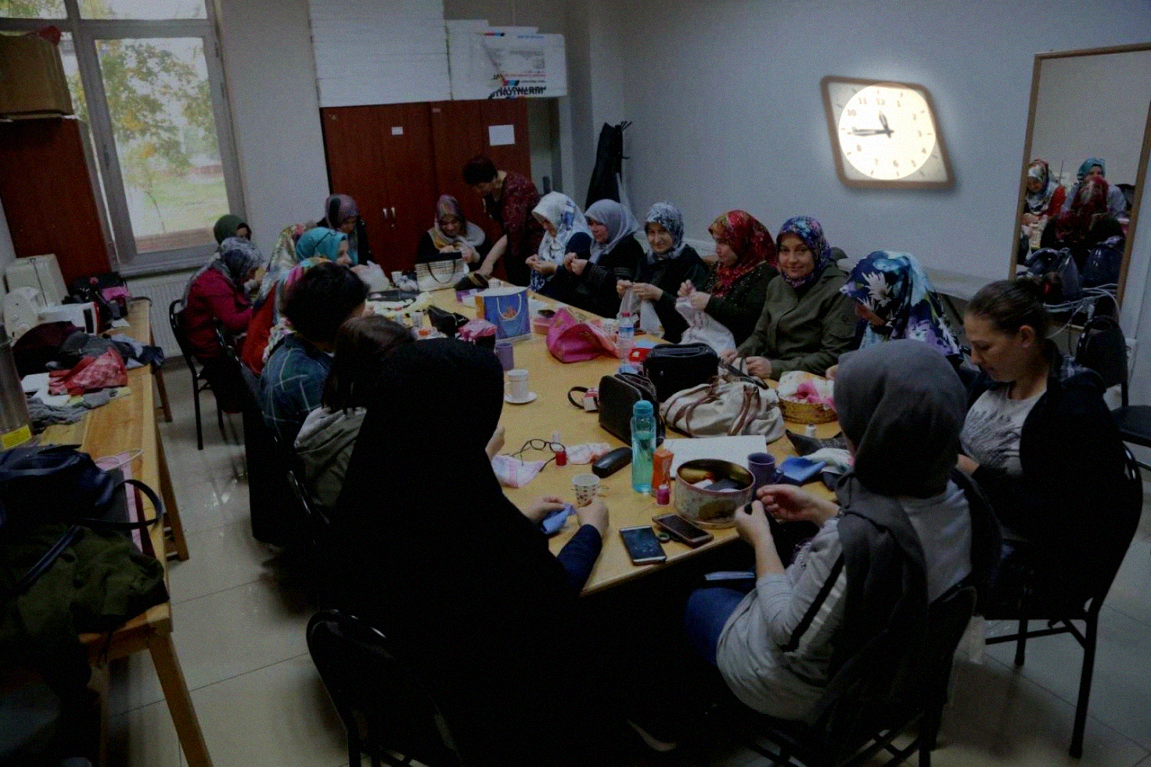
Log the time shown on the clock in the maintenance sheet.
11:44
